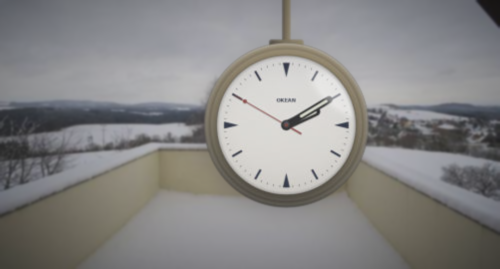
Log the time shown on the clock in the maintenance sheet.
2:09:50
